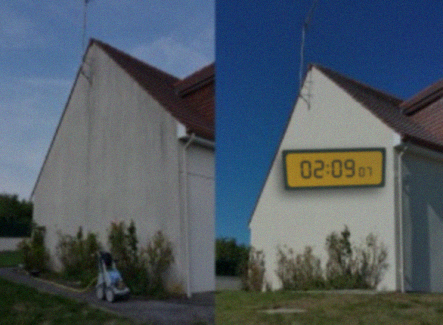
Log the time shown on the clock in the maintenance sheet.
2:09
